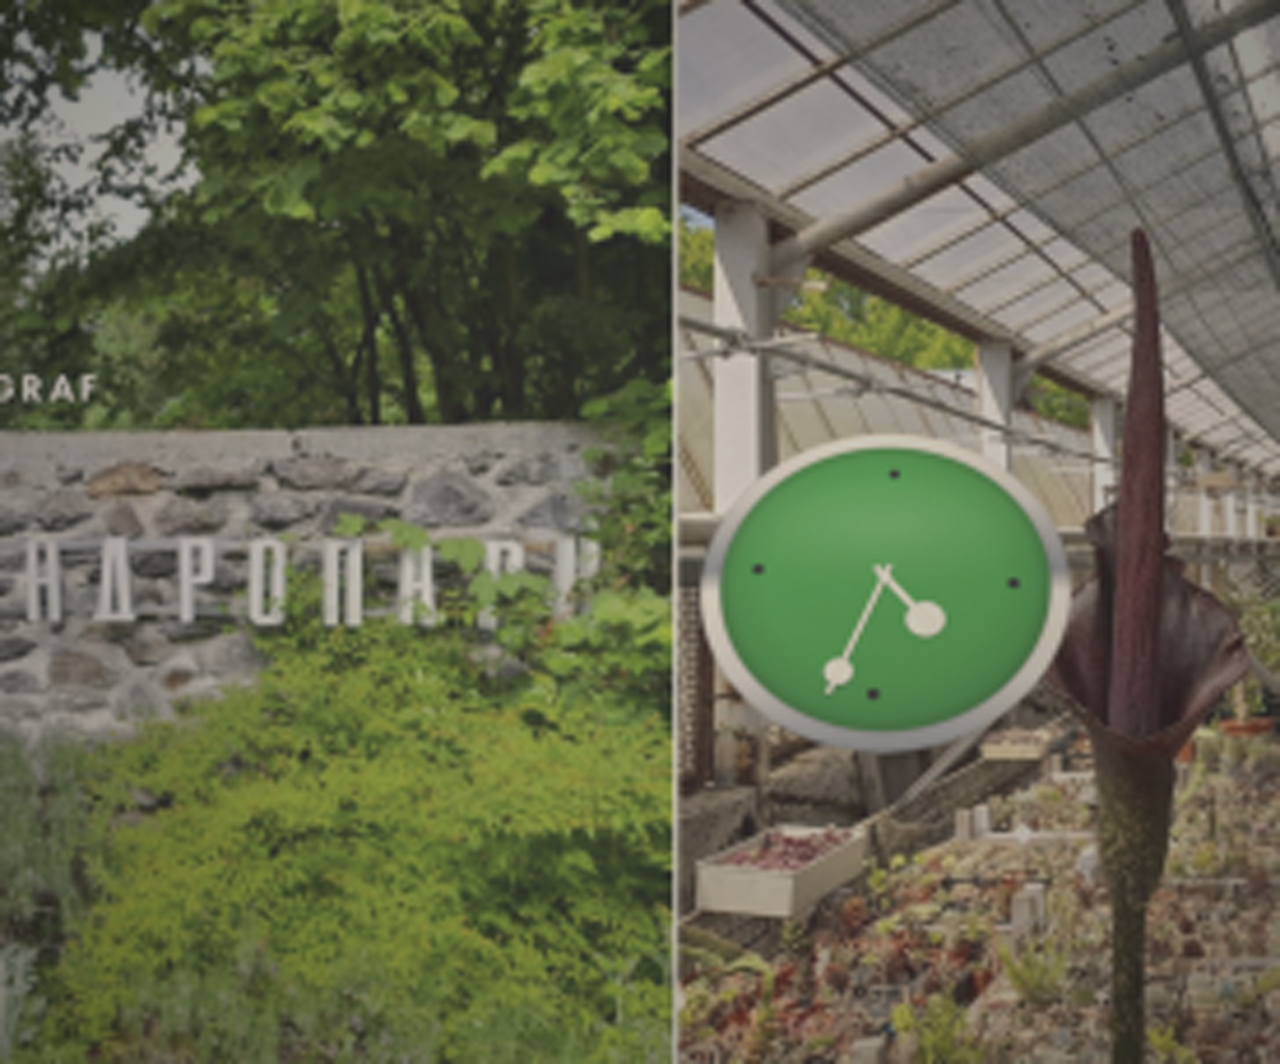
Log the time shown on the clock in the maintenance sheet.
4:33
